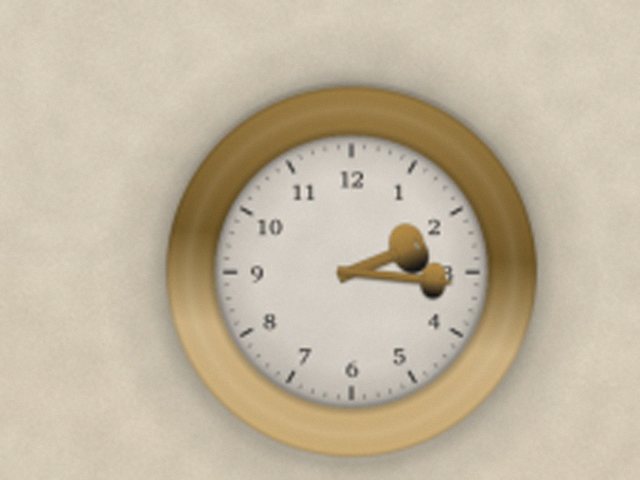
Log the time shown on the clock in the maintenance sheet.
2:16
